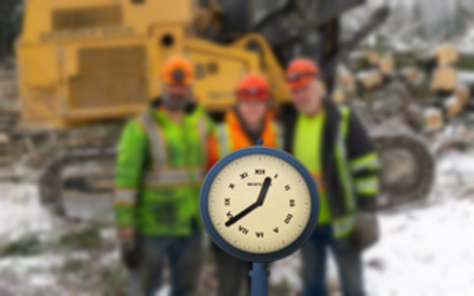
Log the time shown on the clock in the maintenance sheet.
12:39
